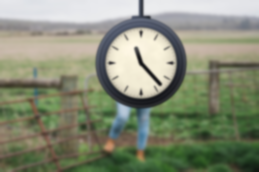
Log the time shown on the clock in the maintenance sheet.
11:23
